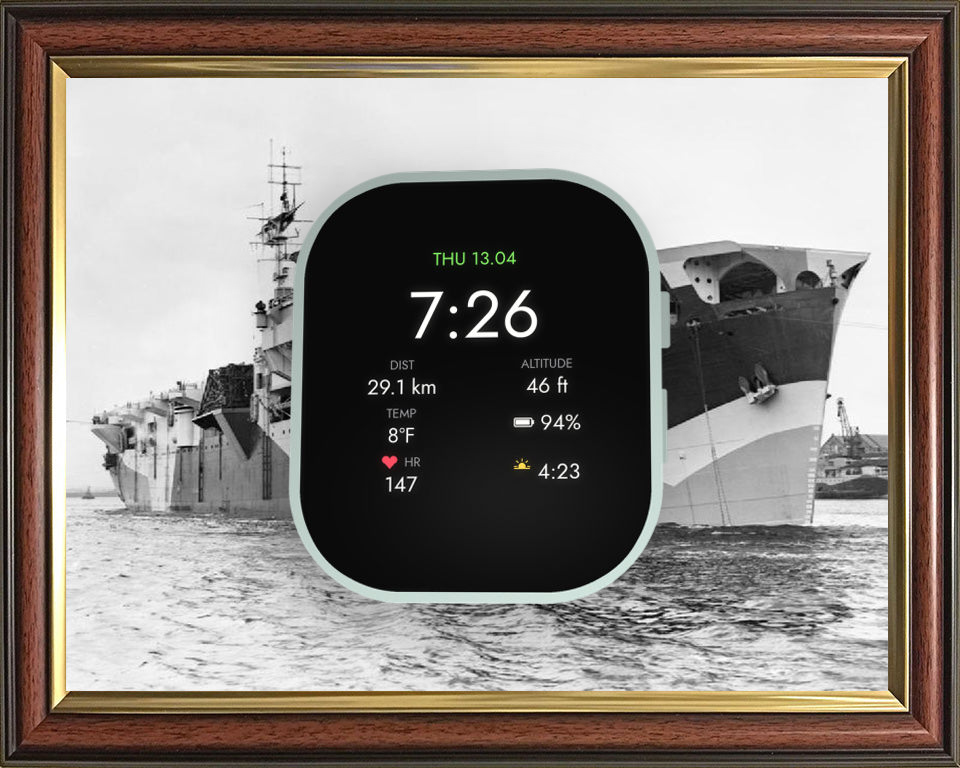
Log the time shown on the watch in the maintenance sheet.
7:26
